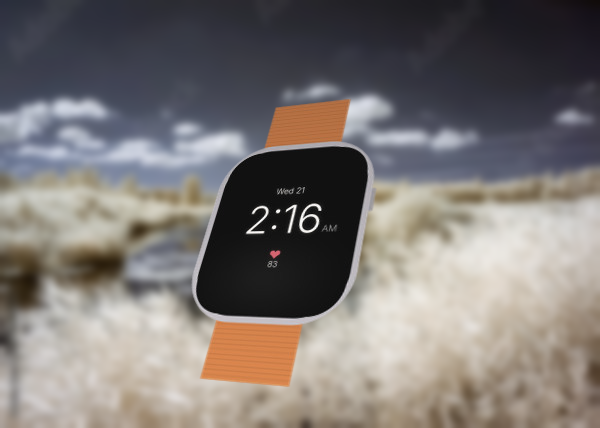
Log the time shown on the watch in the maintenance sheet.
2:16
